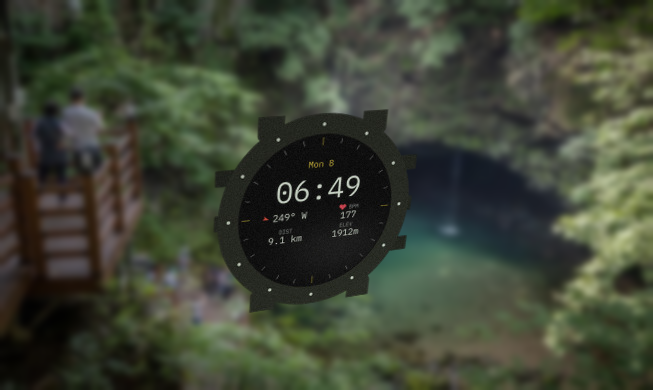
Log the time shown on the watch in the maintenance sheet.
6:49
